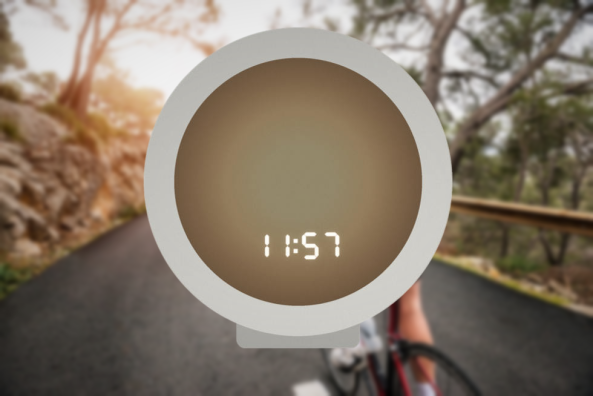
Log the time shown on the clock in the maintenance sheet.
11:57
